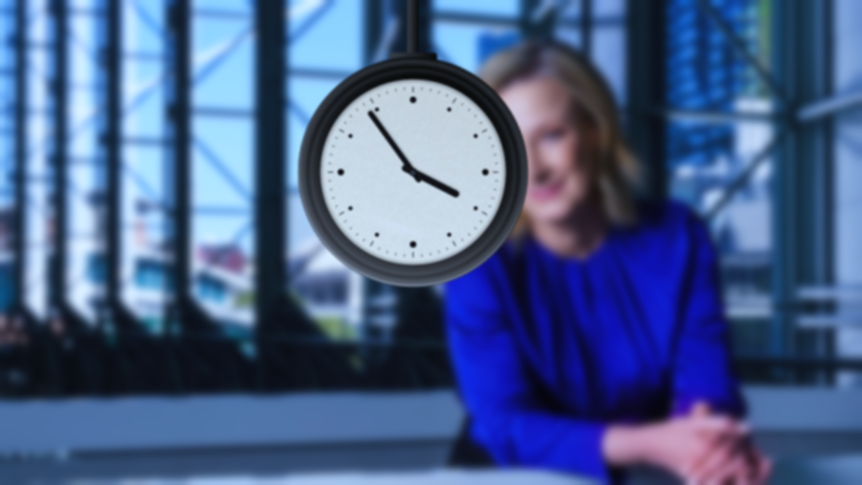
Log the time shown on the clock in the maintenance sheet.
3:54
